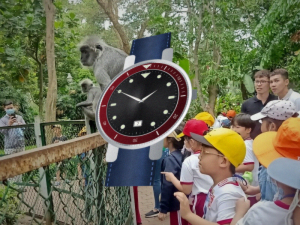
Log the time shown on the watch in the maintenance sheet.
1:50
